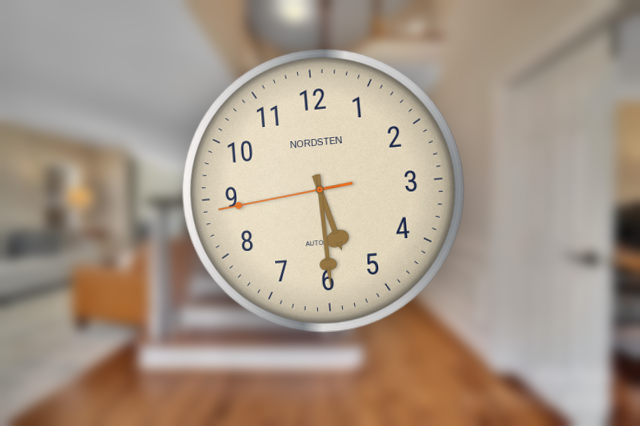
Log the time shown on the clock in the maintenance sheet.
5:29:44
